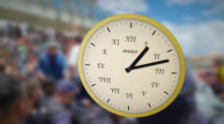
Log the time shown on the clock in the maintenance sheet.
1:12
